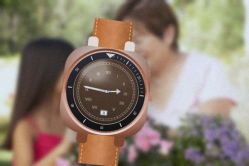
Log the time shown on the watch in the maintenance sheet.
2:46
